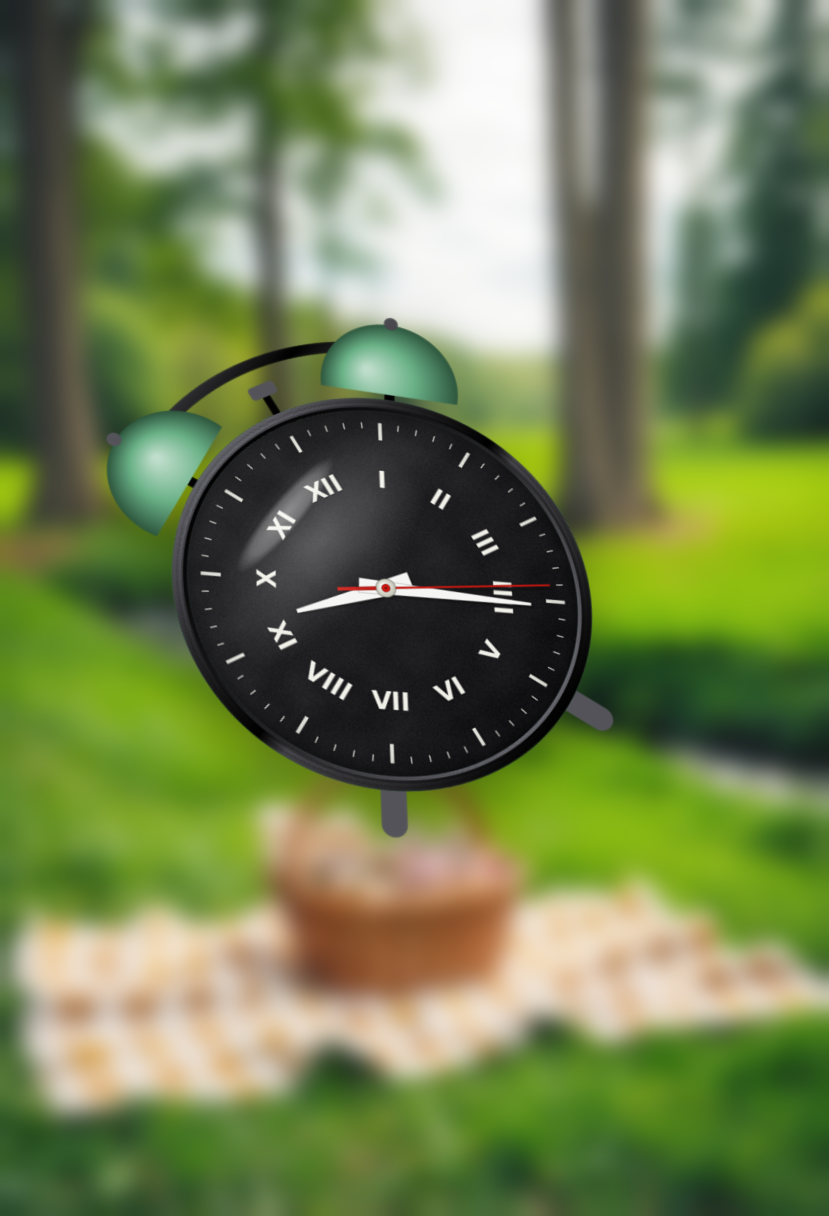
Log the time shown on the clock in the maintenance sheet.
9:20:19
